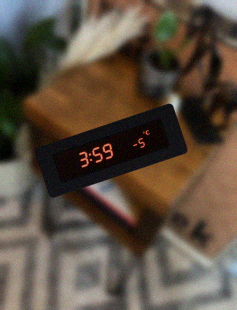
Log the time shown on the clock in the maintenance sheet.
3:59
